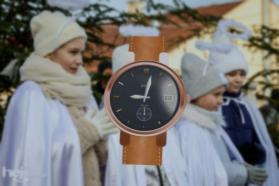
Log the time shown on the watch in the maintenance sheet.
9:02
